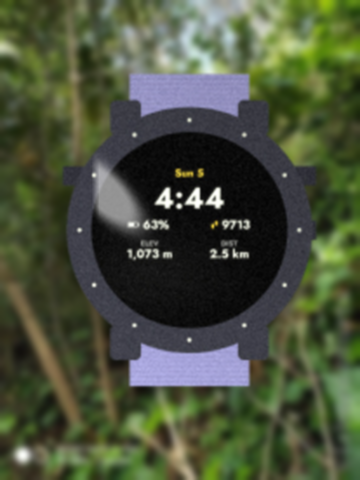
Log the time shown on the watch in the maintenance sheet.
4:44
